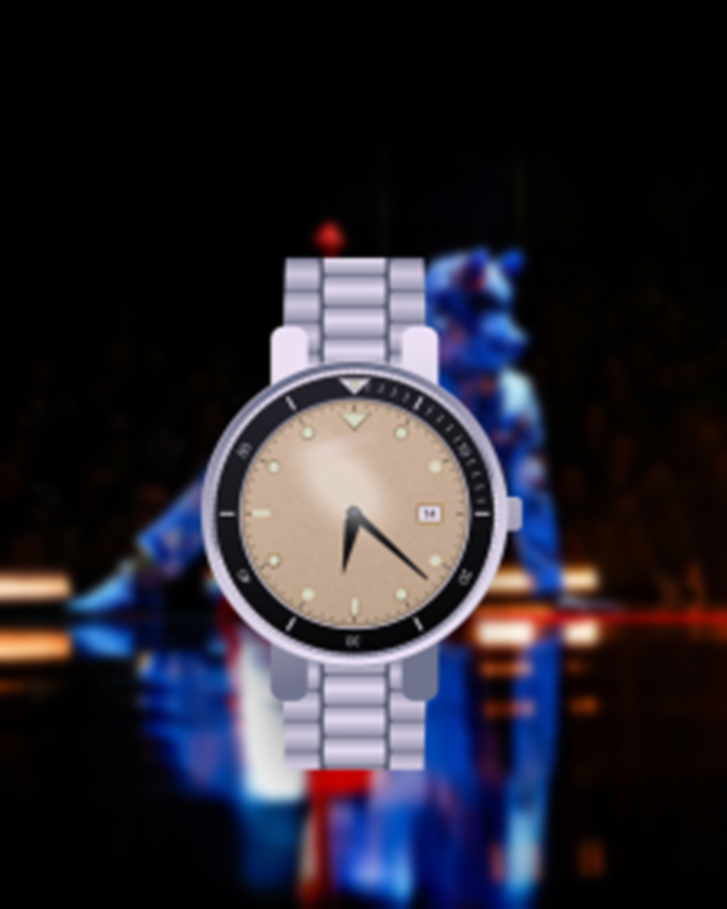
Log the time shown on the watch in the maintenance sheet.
6:22
